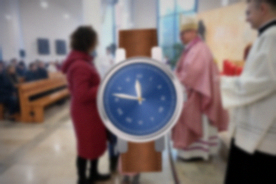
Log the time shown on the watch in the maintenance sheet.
11:47
